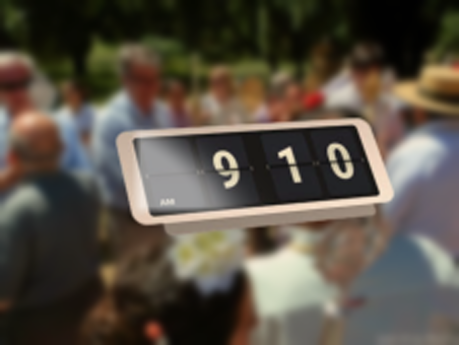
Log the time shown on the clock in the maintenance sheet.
9:10
